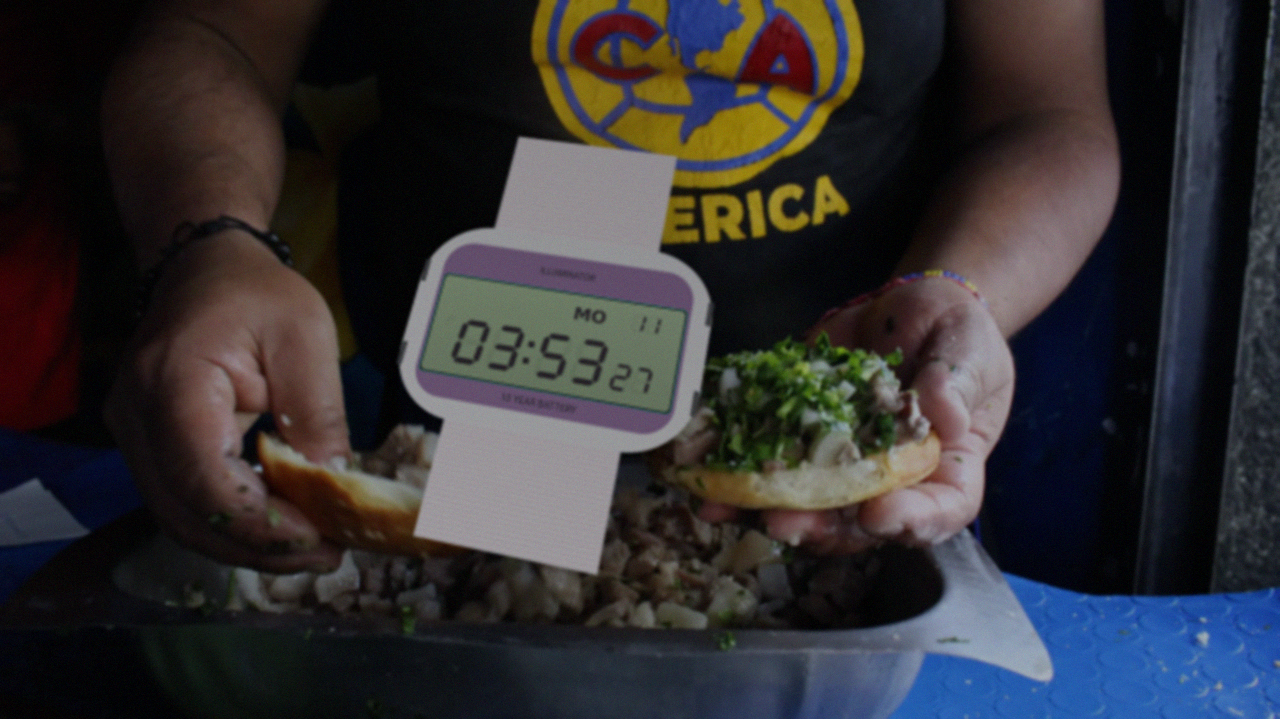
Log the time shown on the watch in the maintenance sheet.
3:53:27
